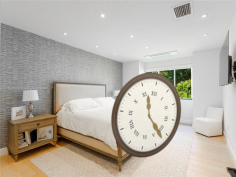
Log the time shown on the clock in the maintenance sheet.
11:22
